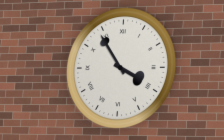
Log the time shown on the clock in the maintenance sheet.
3:54
